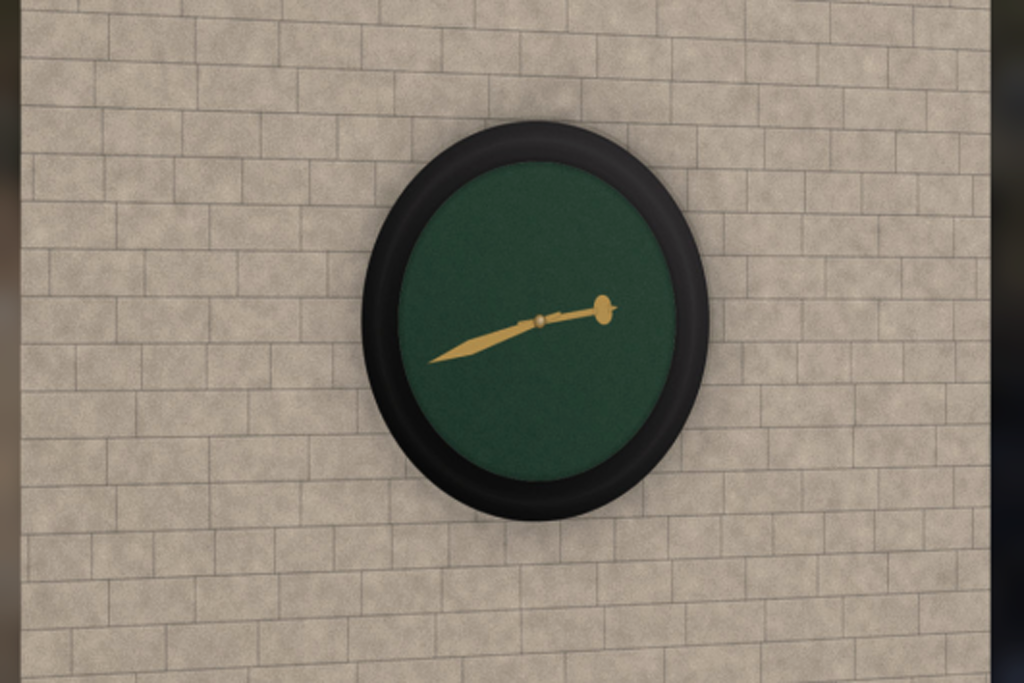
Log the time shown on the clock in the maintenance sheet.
2:42
